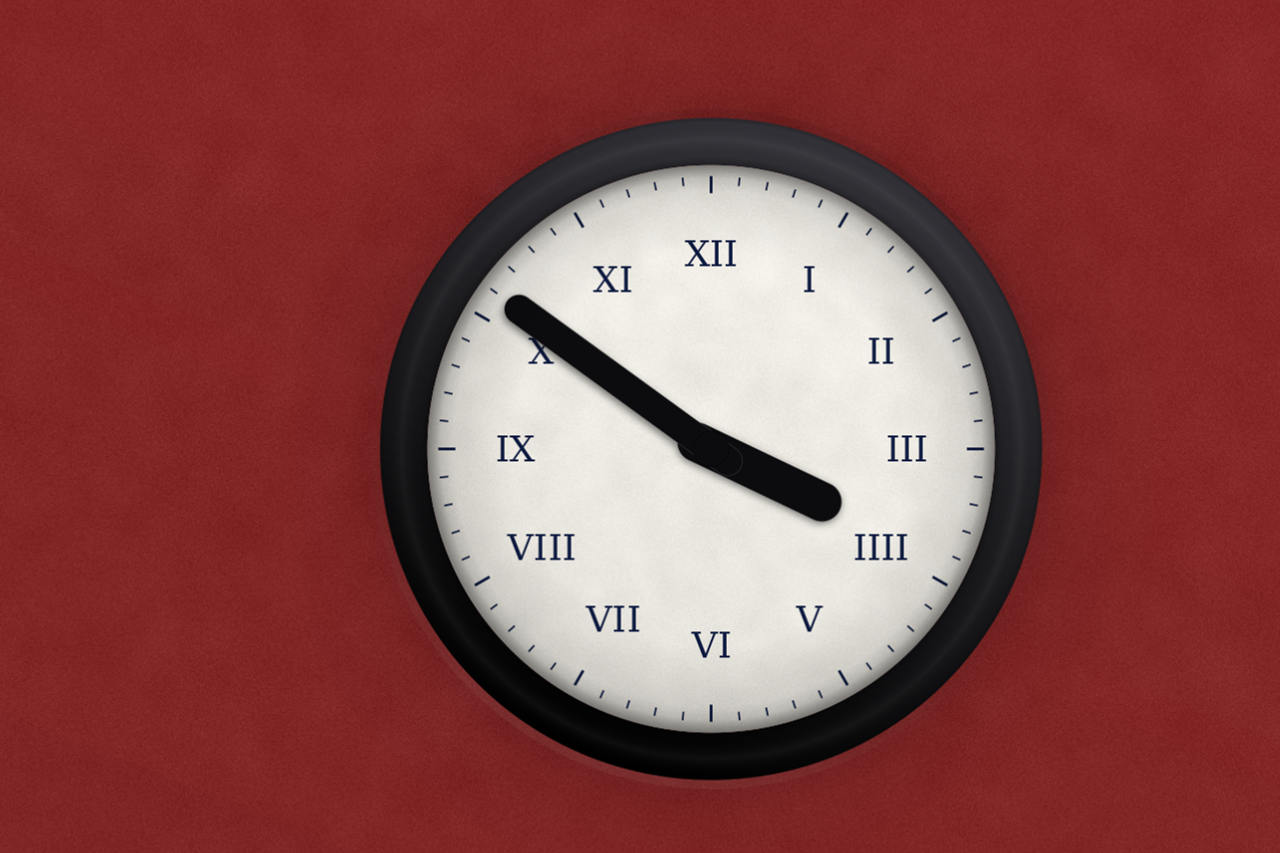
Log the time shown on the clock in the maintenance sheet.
3:51
